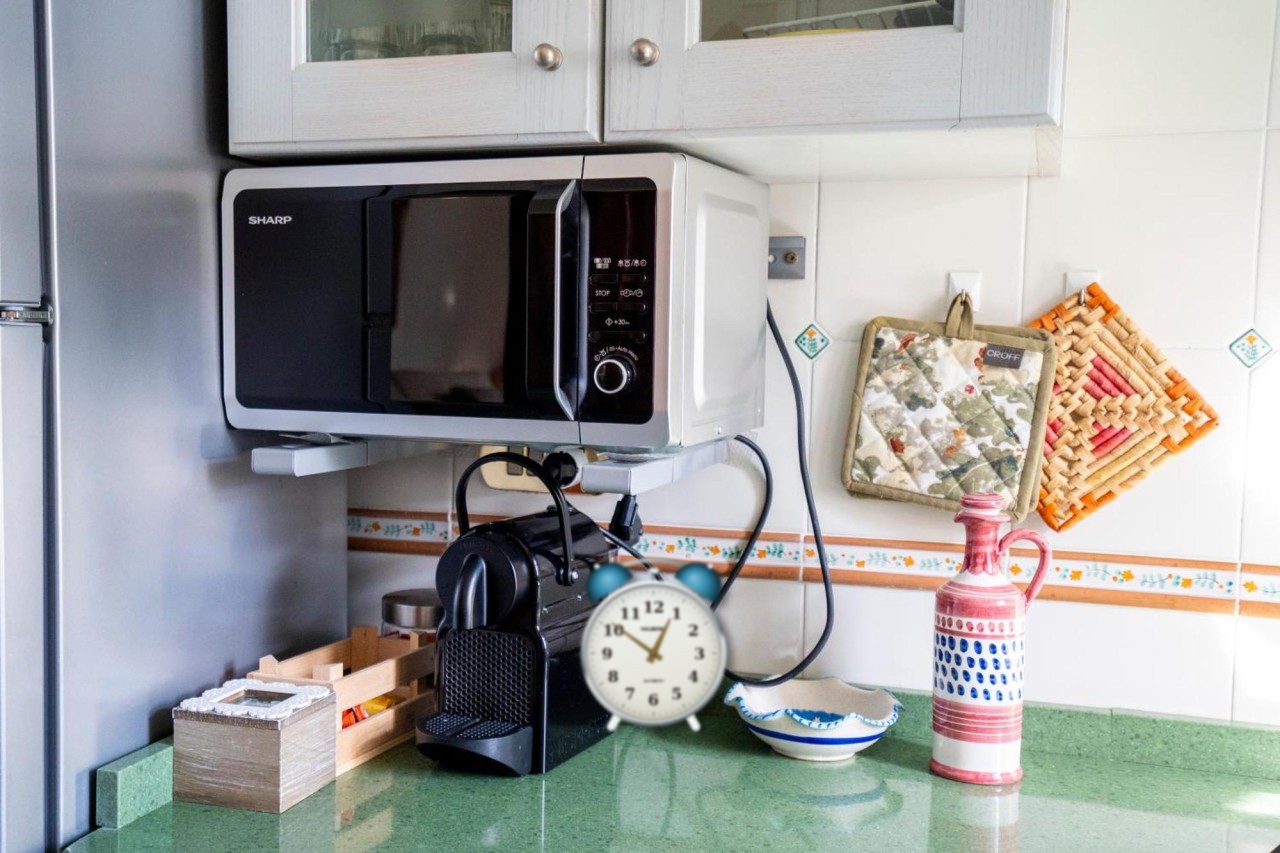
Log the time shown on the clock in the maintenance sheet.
12:51
